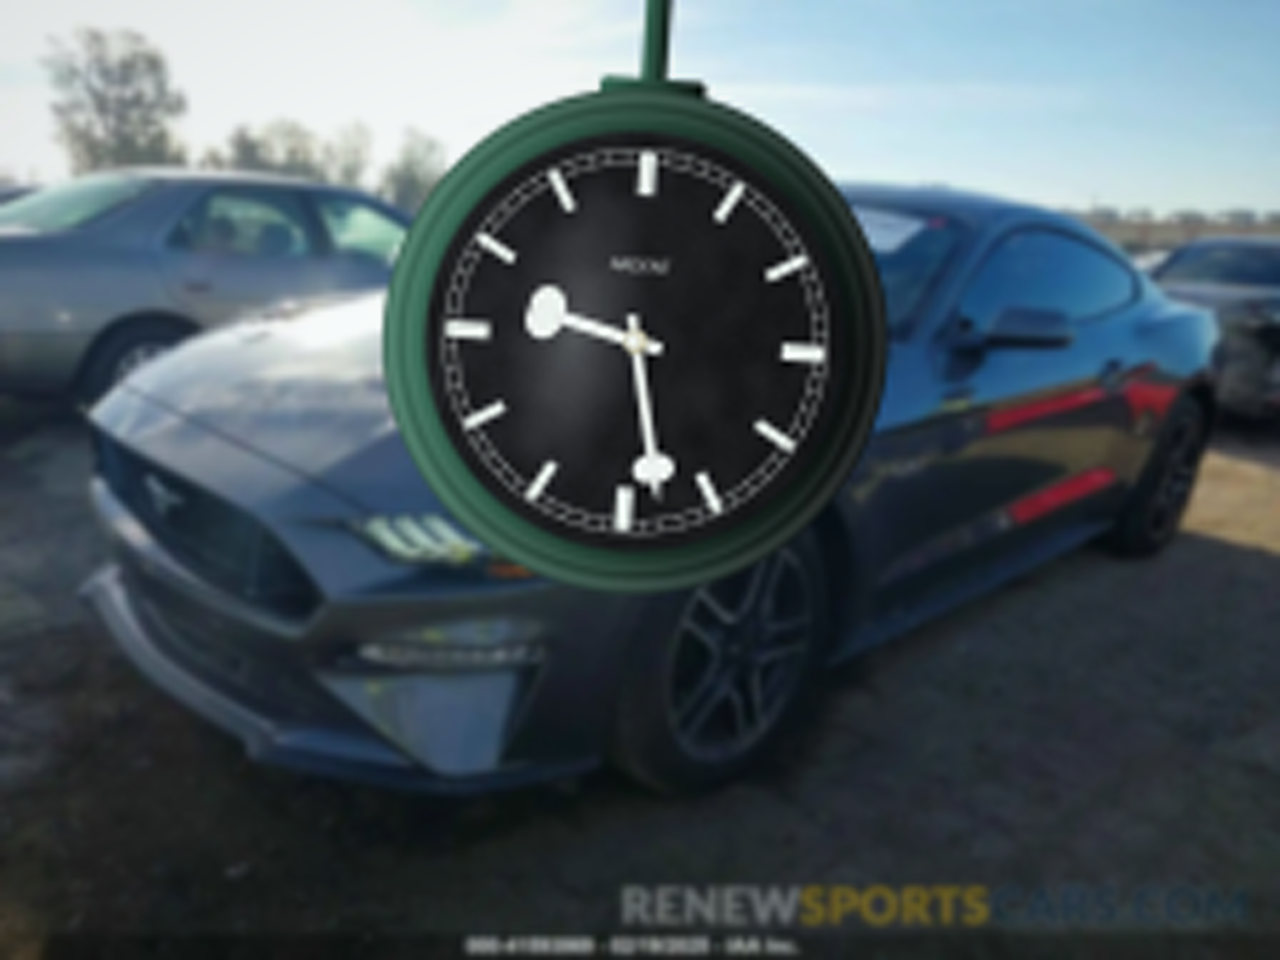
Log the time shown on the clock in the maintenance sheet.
9:28
